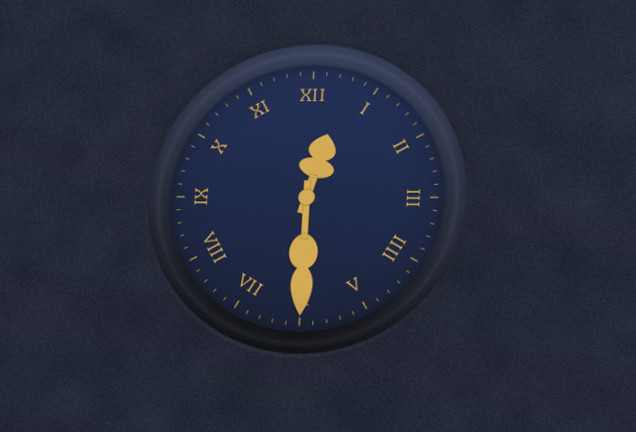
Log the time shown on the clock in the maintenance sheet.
12:30
